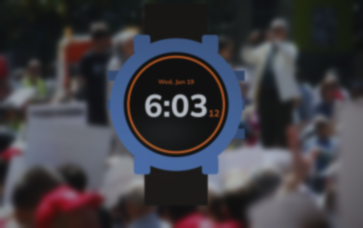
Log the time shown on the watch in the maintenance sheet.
6:03
